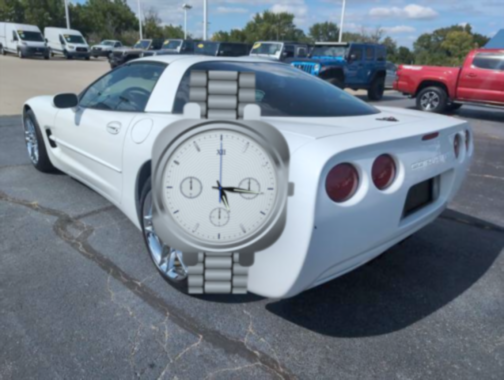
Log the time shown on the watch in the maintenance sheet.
5:16
